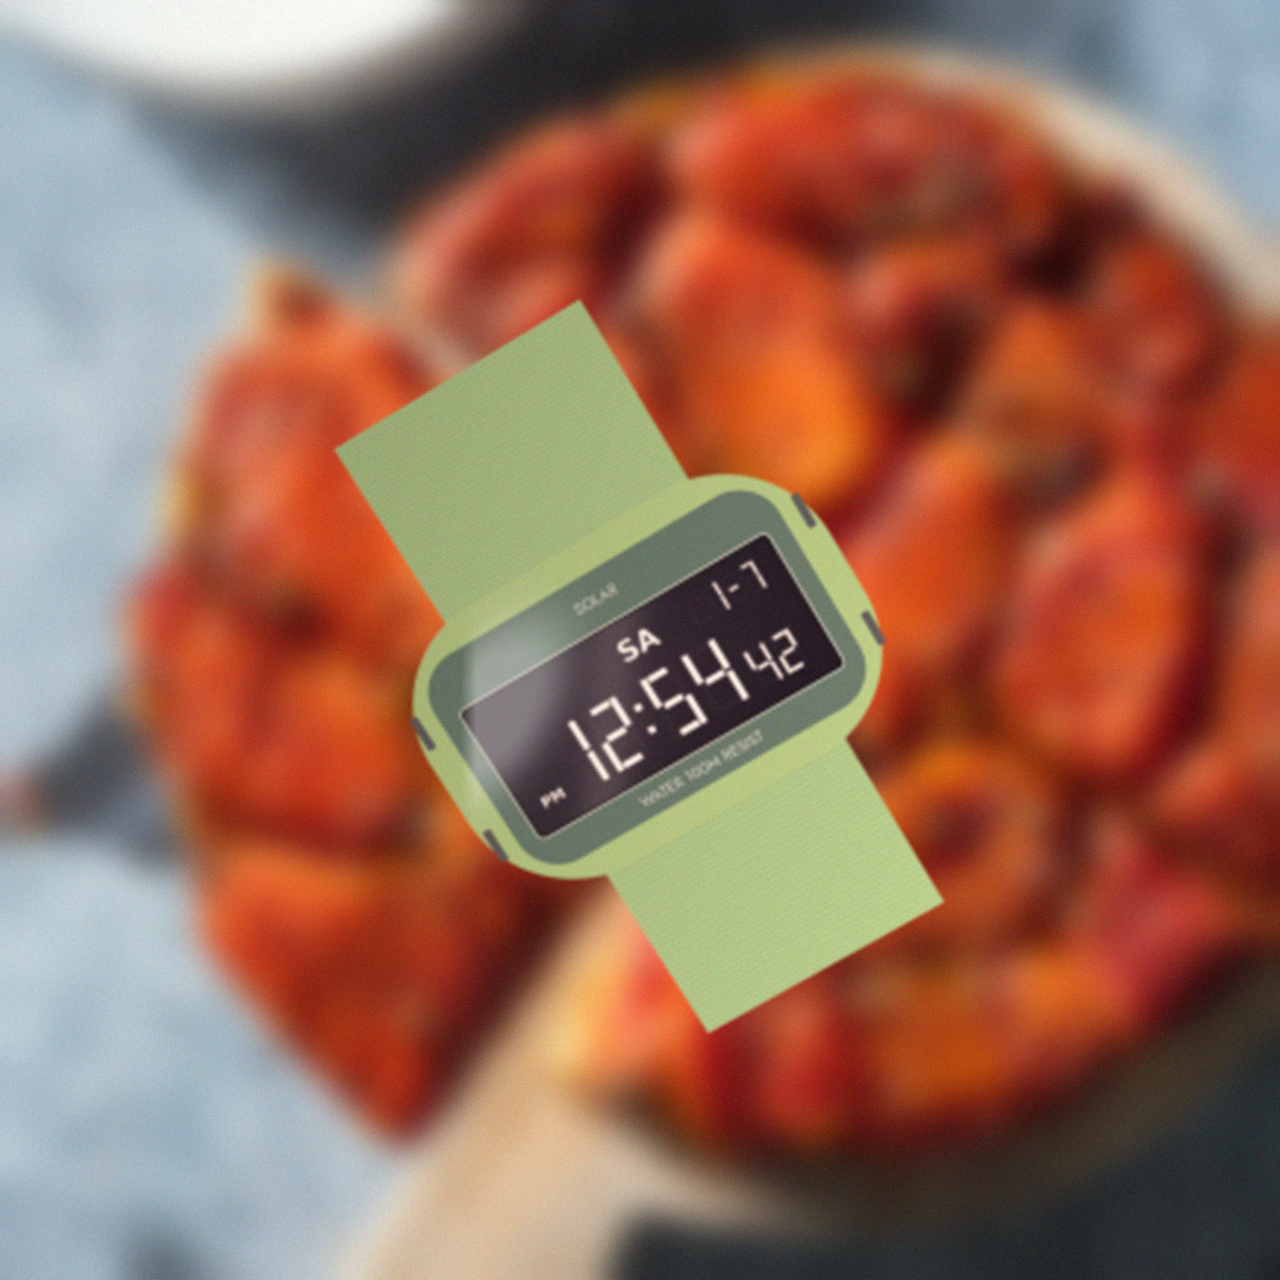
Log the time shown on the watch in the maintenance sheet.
12:54:42
